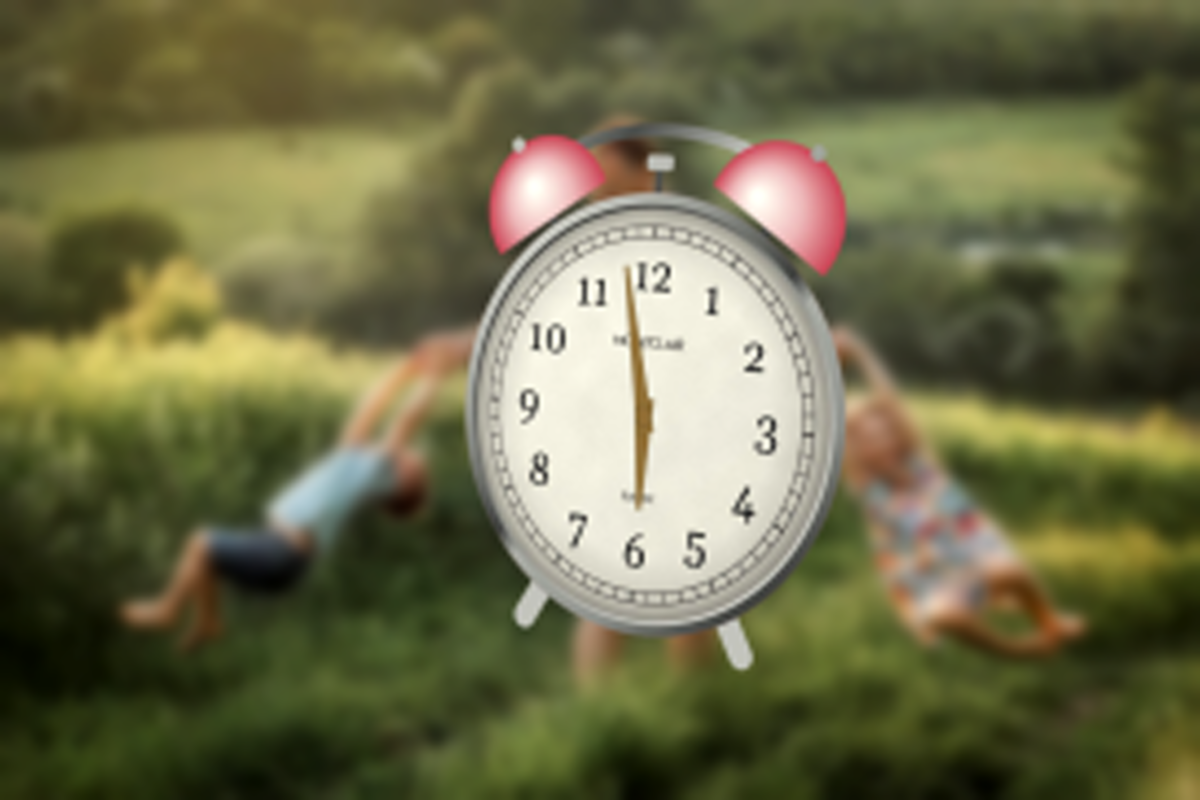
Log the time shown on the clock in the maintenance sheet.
5:58
